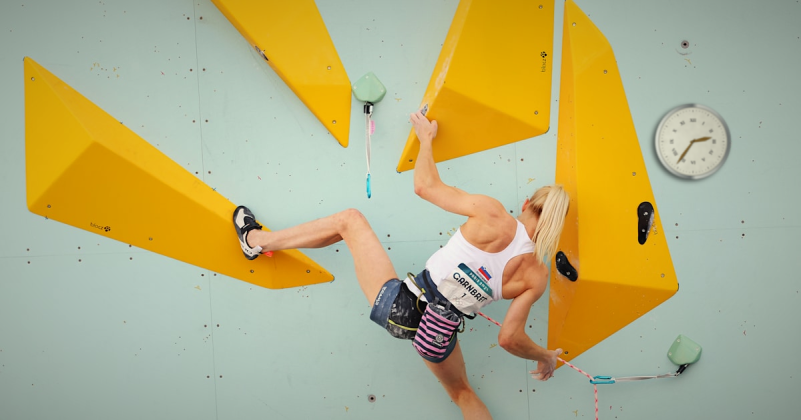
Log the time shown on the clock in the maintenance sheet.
2:36
